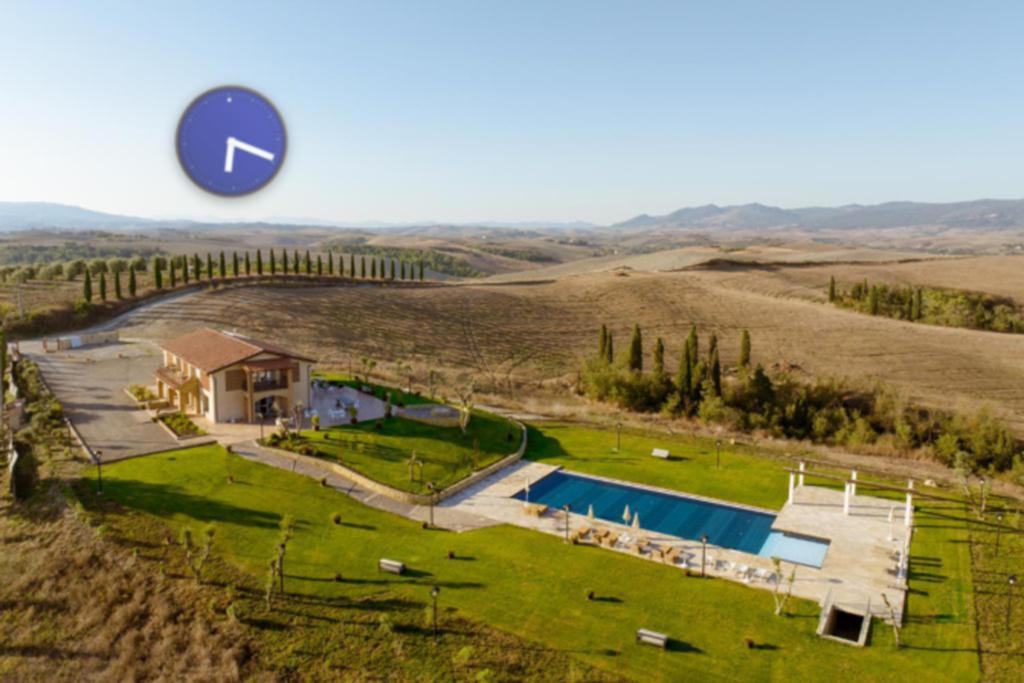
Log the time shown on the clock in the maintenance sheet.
6:19
